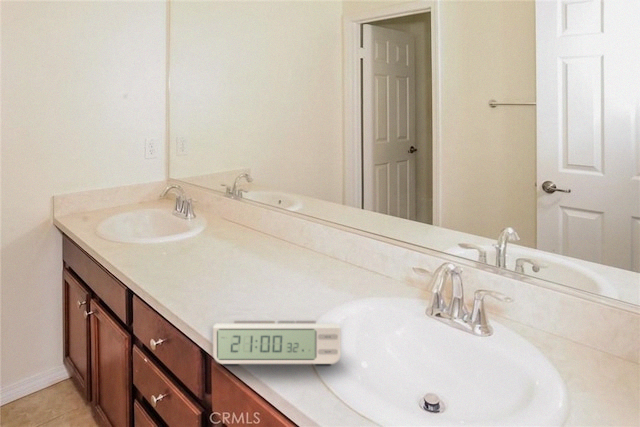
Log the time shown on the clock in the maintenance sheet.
21:00
